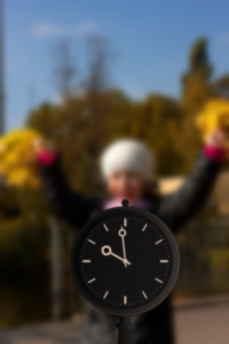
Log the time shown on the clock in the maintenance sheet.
9:59
